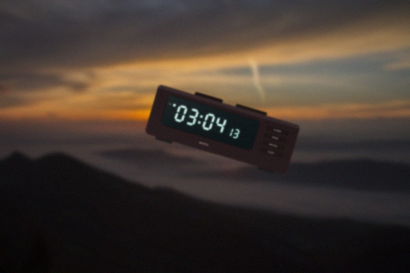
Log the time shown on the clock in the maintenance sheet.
3:04:13
